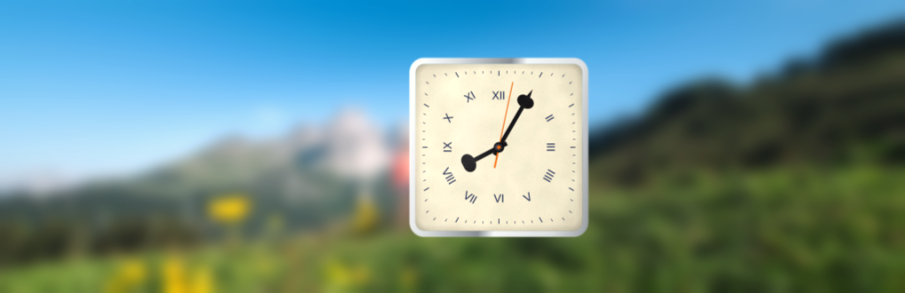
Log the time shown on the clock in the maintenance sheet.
8:05:02
